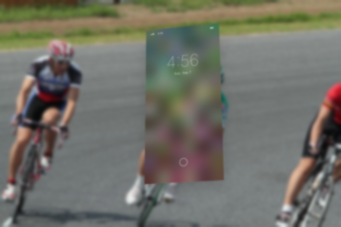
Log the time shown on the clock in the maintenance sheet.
4:56
